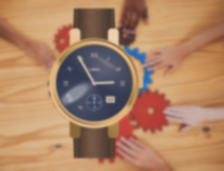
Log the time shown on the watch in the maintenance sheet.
2:55
